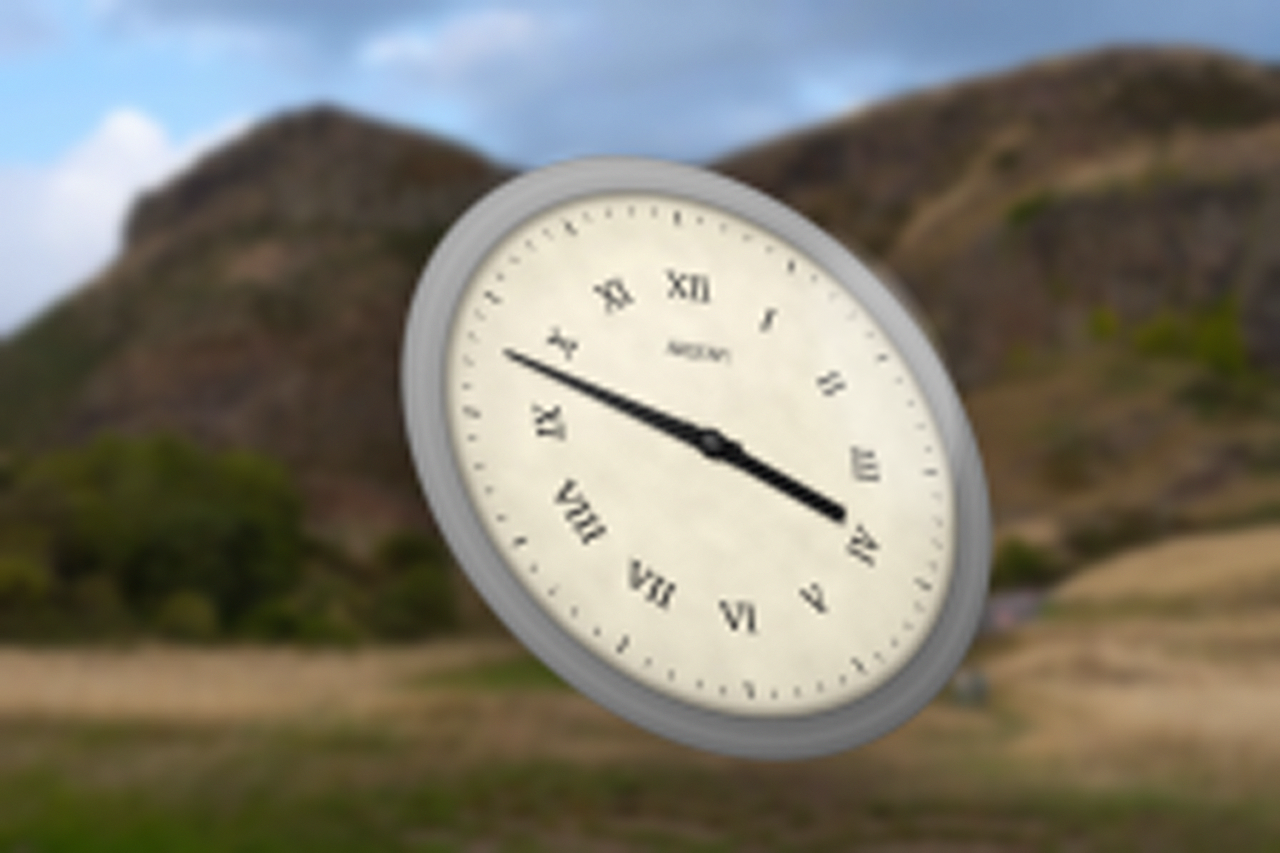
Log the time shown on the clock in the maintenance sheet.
3:48
